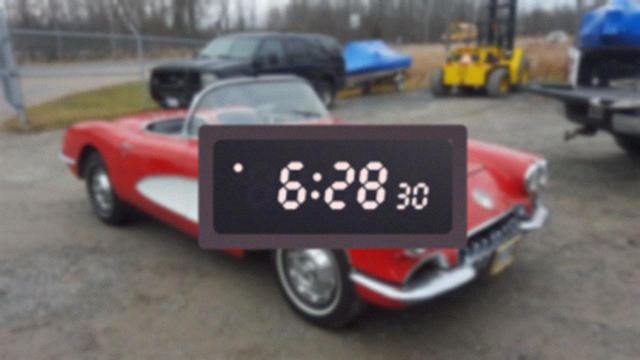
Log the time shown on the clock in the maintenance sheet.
6:28:30
